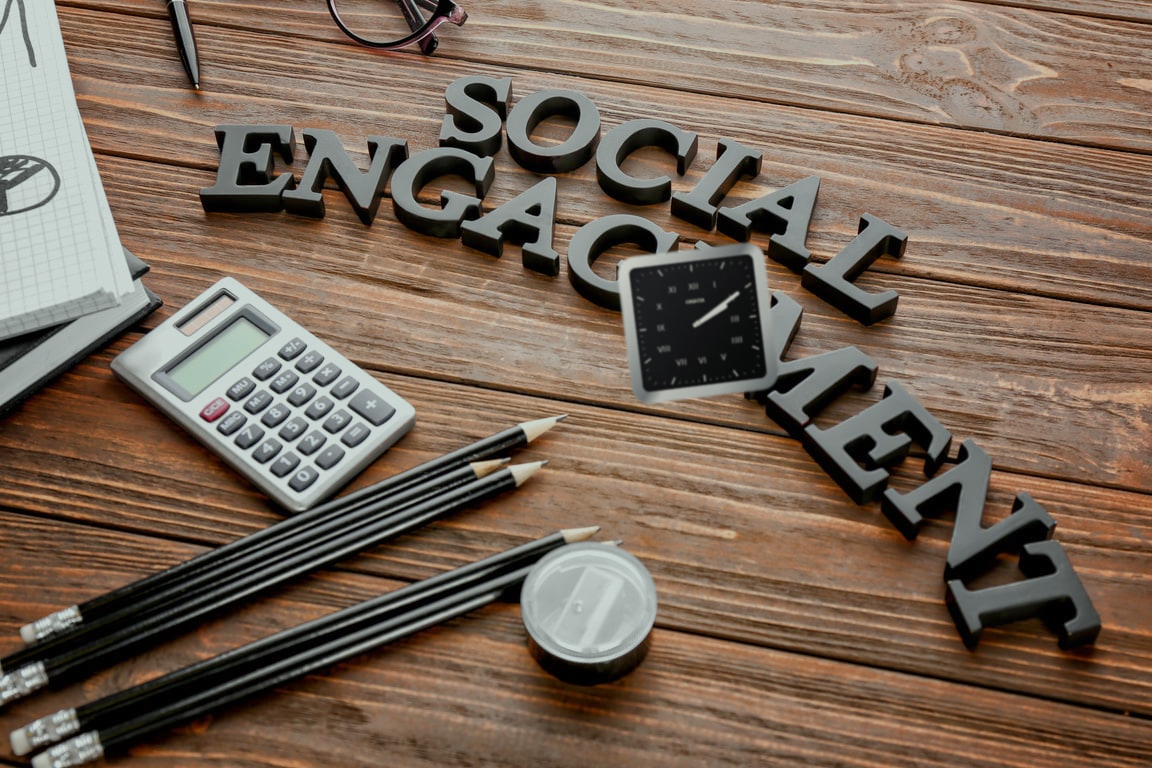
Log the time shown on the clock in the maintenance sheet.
2:10
